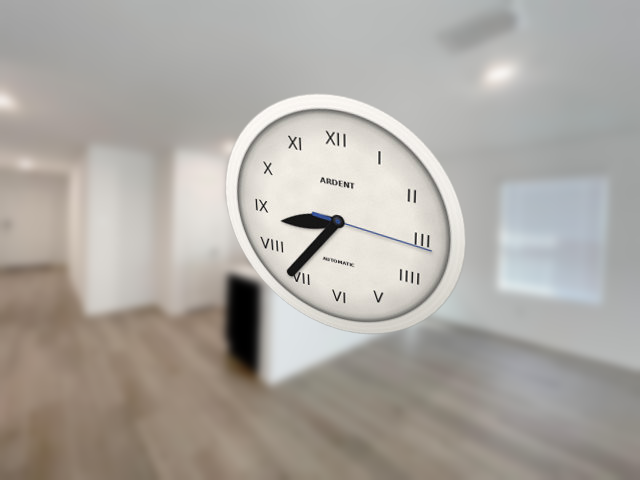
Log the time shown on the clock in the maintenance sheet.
8:36:16
